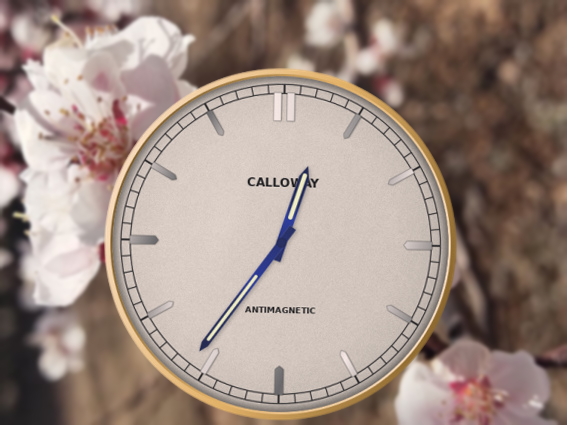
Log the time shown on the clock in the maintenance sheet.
12:36
